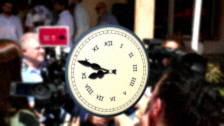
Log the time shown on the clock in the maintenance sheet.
8:49
